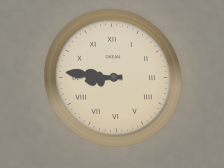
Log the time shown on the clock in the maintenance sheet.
8:46
